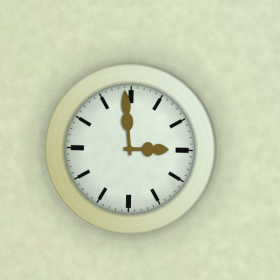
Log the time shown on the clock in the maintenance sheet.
2:59
